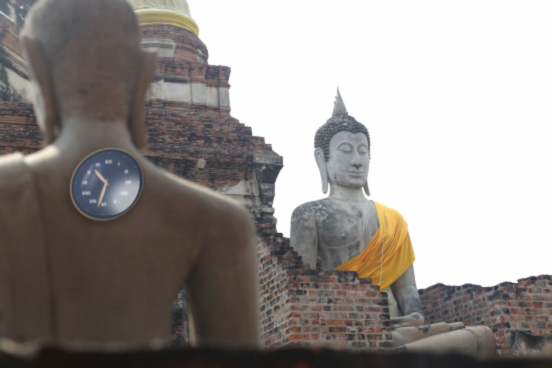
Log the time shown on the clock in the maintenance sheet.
10:32
